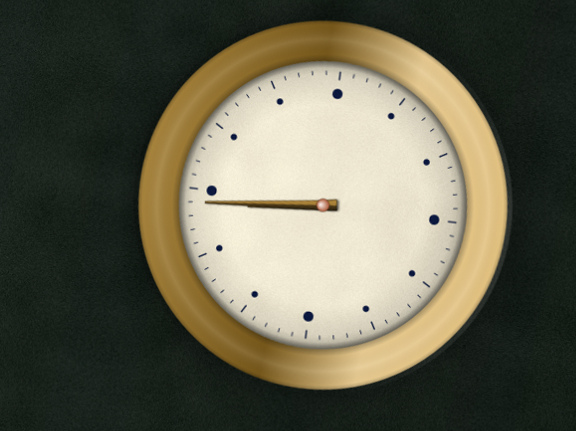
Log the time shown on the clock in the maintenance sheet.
8:44
